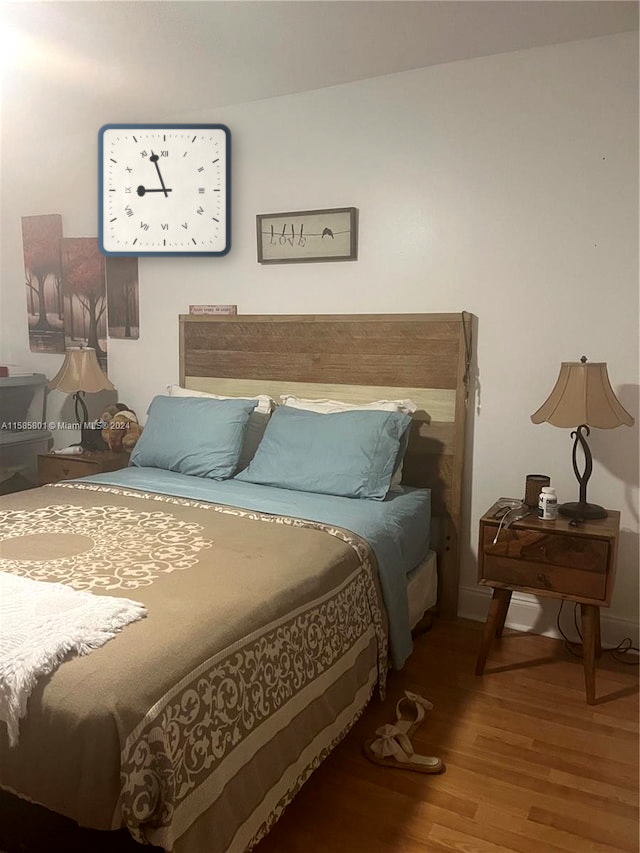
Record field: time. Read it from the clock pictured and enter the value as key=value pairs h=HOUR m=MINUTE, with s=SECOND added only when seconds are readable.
h=8 m=57
